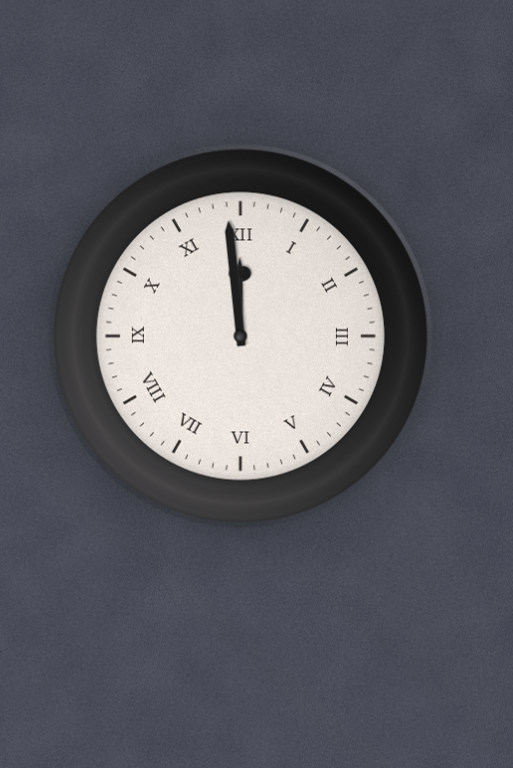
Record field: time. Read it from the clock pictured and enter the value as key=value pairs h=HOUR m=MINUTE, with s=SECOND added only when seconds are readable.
h=11 m=59
